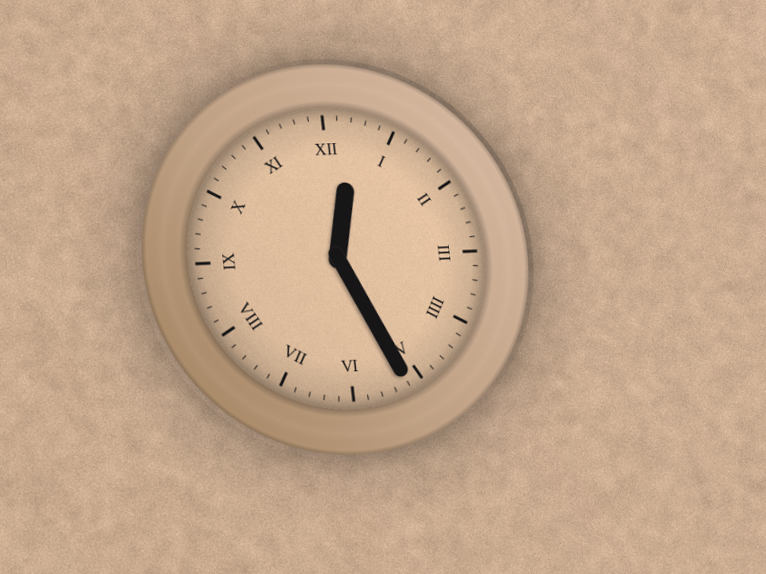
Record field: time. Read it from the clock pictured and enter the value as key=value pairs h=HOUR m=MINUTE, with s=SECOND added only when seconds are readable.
h=12 m=26
